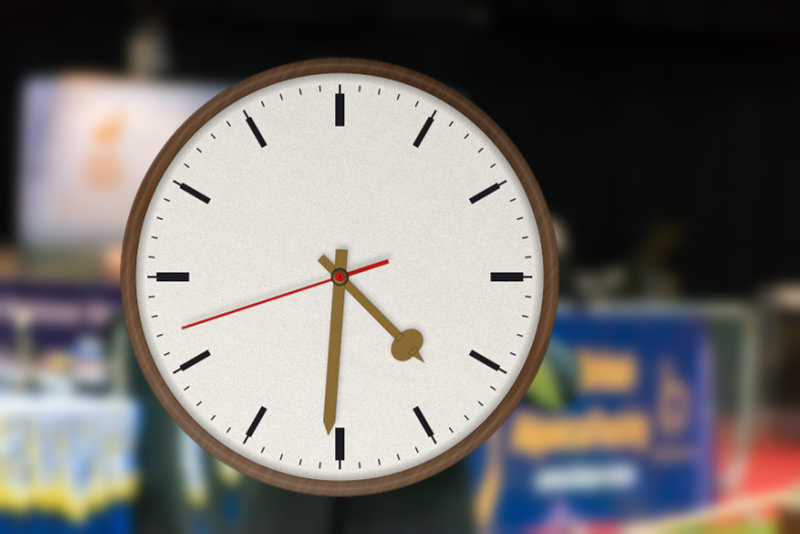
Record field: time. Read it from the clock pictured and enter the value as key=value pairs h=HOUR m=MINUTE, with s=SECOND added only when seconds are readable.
h=4 m=30 s=42
